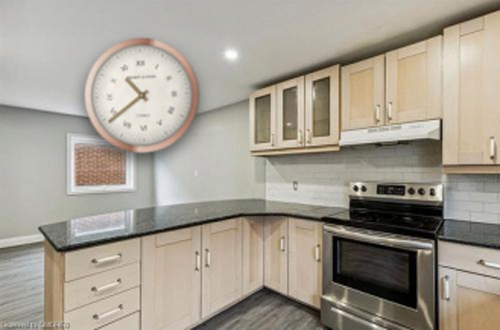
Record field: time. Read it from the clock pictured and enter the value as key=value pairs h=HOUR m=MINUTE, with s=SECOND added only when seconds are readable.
h=10 m=39
